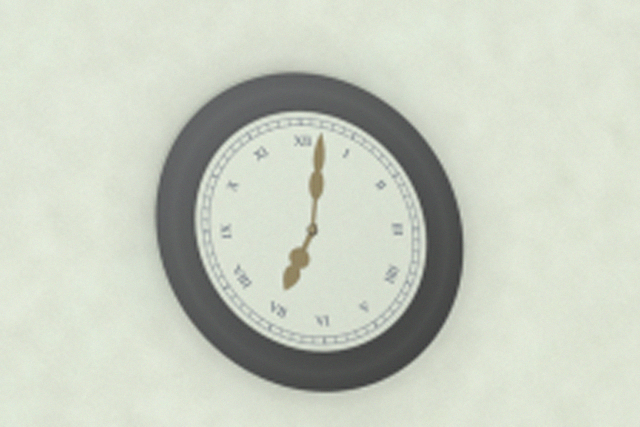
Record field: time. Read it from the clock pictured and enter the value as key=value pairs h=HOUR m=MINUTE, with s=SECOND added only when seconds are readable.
h=7 m=2
